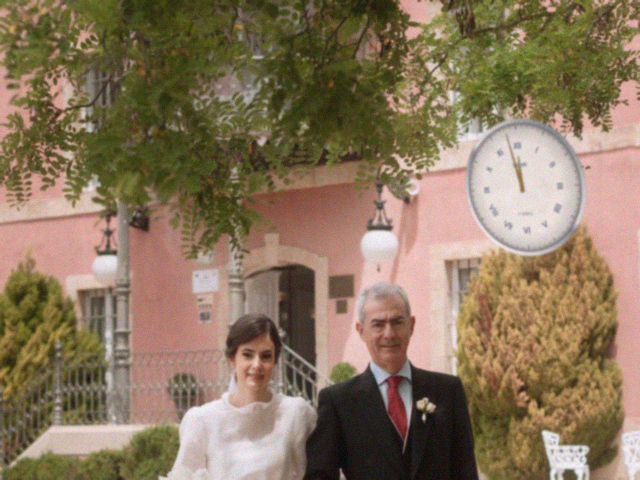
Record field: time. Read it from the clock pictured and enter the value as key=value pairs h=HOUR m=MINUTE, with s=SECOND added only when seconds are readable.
h=11 m=58
